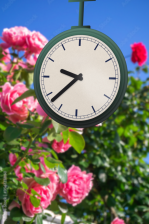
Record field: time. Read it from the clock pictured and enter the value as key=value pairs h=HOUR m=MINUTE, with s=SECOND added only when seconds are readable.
h=9 m=38
